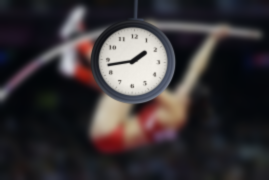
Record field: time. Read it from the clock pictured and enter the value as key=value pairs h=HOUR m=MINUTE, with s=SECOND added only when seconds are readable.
h=1 m=43
